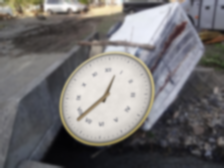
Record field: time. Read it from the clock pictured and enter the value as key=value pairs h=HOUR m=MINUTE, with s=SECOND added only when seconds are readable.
h=12 m=38
